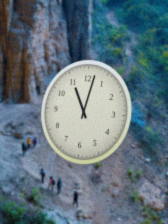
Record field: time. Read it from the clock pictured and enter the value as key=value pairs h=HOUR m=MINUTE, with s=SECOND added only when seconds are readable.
h=11 m=2
